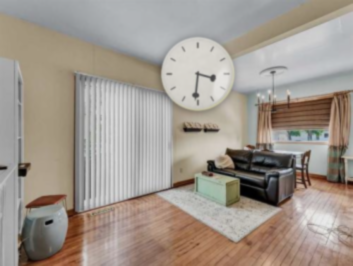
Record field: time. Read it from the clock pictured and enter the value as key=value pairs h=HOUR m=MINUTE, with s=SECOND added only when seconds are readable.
h=3 m=31
